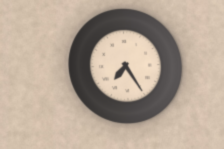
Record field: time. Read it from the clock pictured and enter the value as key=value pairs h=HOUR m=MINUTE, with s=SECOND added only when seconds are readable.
h=7 m=25
